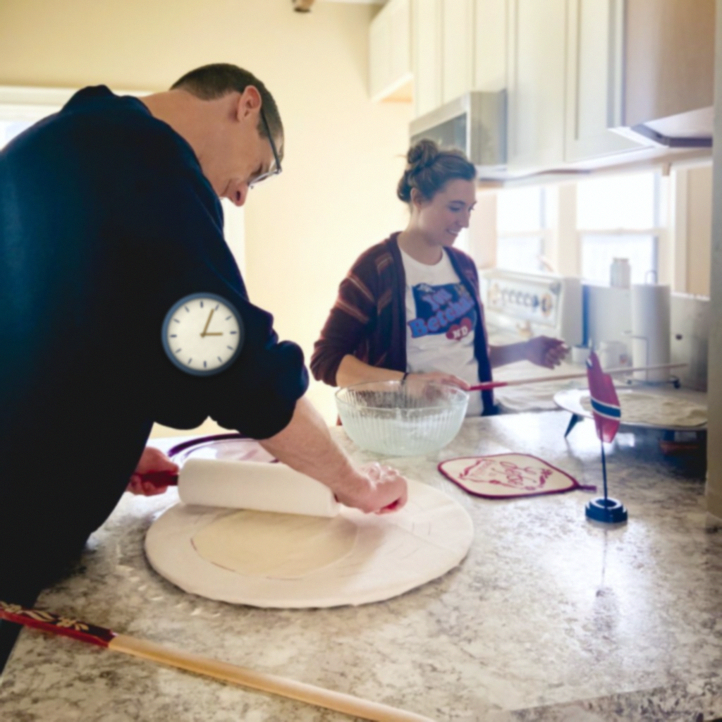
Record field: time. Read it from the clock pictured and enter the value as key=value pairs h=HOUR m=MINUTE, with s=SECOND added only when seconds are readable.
h=3 m=4
